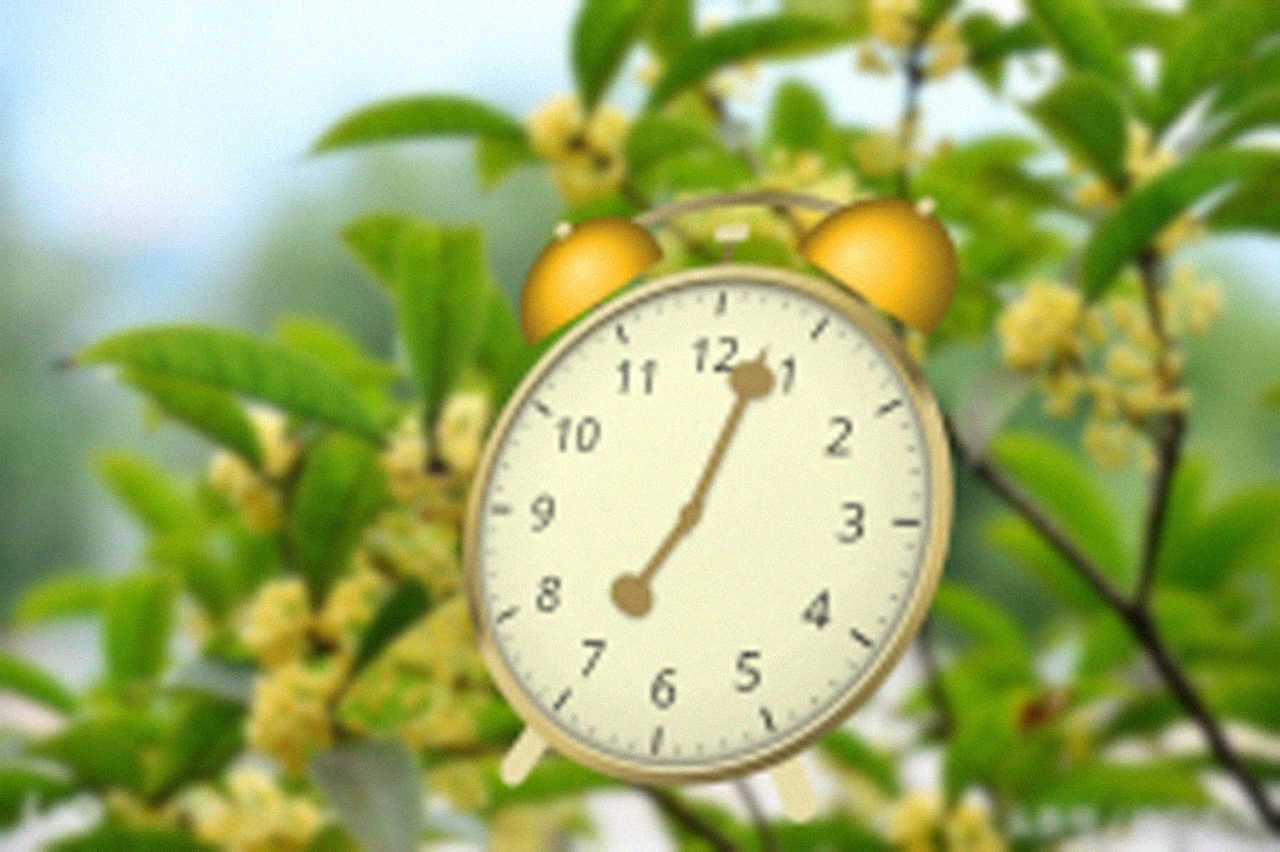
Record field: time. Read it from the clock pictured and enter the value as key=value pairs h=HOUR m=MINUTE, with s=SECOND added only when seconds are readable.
h=7 m=3
